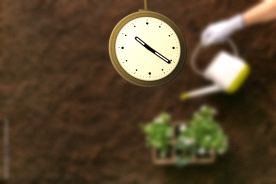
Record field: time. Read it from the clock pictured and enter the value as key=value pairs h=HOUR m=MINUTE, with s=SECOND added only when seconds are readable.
h=10 m=21
